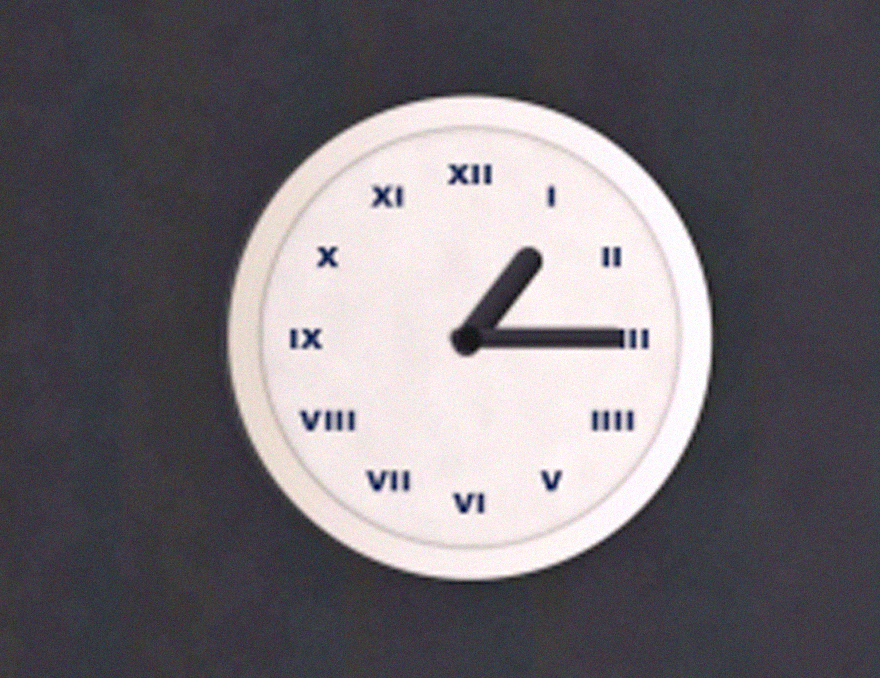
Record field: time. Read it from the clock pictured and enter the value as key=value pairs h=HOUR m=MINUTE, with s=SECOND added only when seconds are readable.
h=1 m=15
